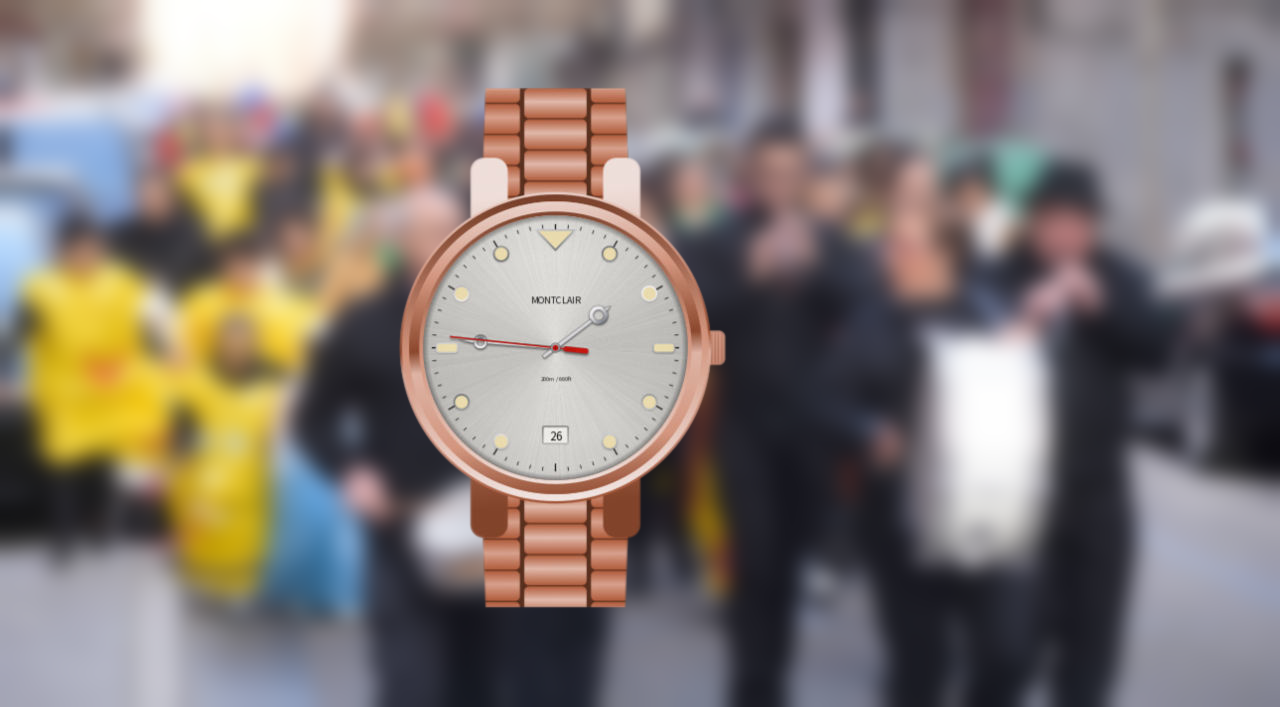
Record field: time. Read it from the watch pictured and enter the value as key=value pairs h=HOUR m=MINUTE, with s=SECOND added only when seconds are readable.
h=1 m=45 s=46
